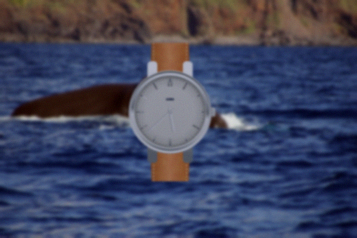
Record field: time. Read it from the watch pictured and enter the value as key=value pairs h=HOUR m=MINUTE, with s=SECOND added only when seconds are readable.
h=5 m=38
